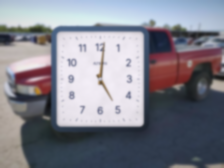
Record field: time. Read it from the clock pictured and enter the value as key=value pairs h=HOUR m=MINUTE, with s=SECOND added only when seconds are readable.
h=5 m=1
